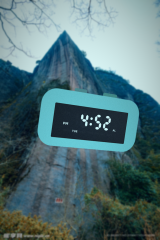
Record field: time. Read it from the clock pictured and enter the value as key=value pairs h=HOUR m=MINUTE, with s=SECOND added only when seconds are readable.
h=4 m=52
